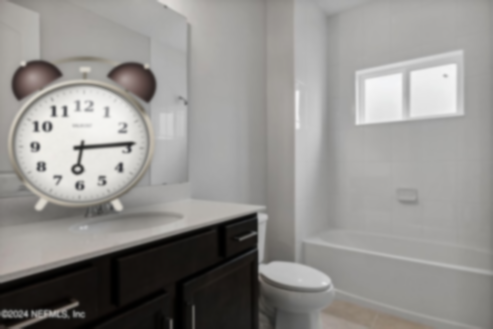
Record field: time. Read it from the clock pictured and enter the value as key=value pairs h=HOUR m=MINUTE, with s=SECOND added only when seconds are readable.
h=6 m=14
